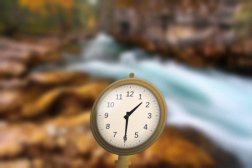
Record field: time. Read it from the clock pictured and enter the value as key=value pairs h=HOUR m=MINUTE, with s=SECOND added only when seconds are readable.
h=1 m=30
